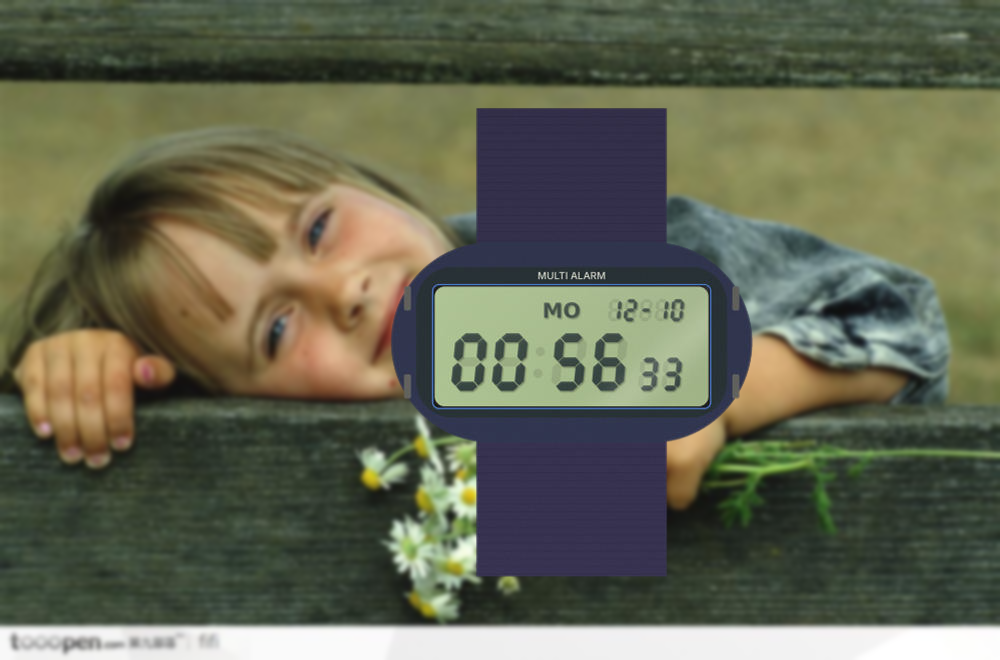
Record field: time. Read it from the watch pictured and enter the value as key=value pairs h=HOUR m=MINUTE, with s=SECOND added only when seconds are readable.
h=0 m=56 s=33
